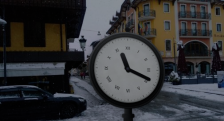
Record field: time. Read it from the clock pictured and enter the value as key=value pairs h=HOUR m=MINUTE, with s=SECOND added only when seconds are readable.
h=11 m=19
